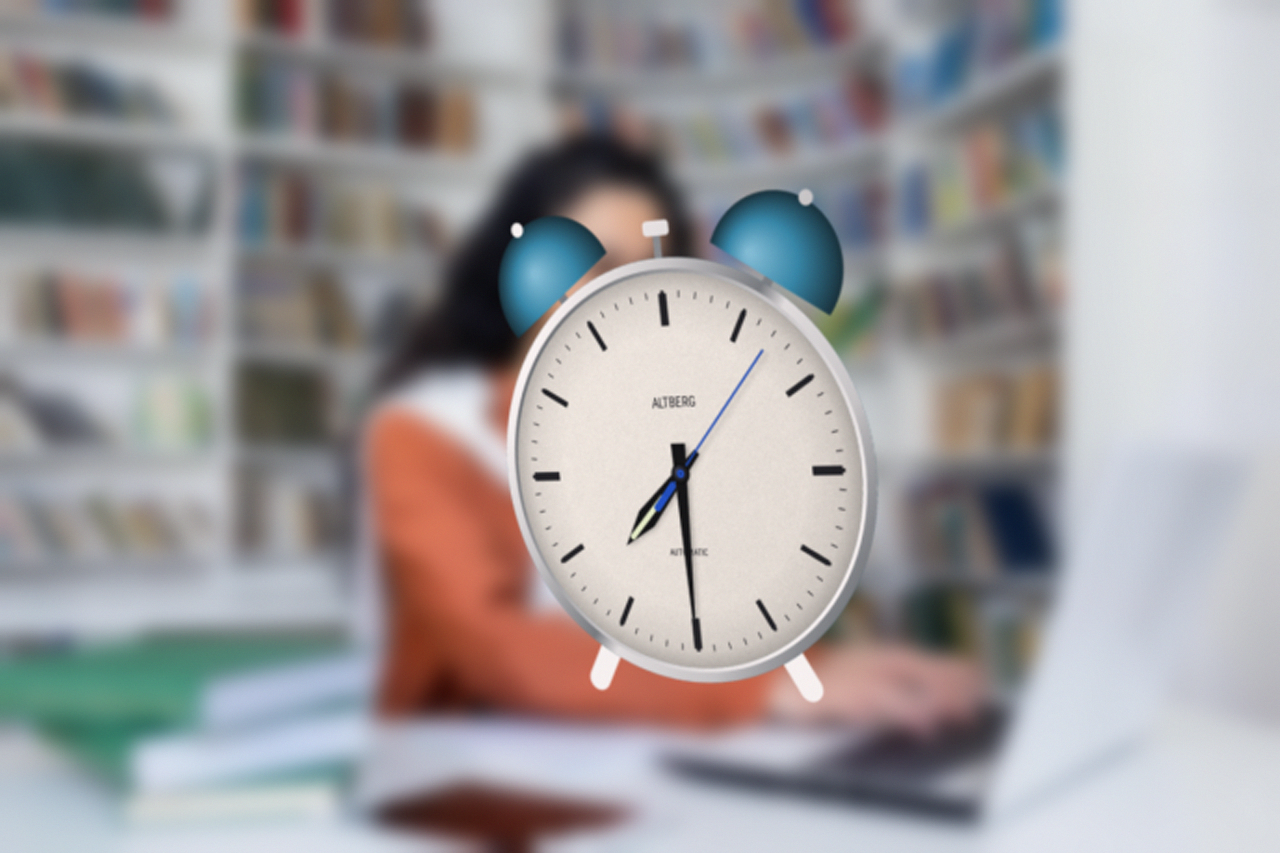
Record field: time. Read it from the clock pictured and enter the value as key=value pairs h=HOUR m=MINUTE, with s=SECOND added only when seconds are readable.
h=7 m=30 s=7
